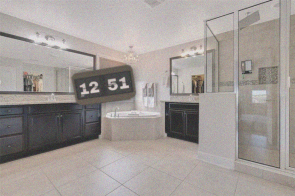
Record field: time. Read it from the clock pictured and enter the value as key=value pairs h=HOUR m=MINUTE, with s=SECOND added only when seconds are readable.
h=12 m=51
